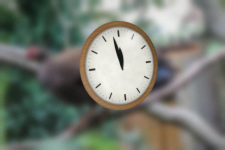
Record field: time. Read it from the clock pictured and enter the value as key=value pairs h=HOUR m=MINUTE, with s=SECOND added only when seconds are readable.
h=11 m=58
